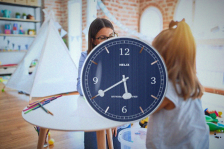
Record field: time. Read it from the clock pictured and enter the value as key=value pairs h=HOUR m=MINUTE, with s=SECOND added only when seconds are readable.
h=5 m=40
